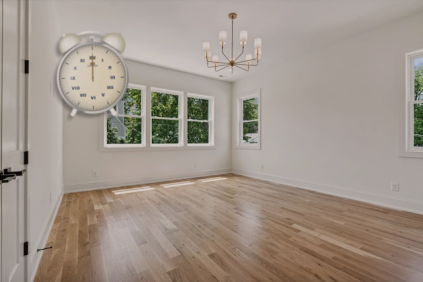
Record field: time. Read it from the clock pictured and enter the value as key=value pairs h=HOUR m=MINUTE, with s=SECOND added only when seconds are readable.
h=12 m=0
